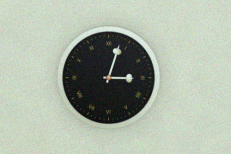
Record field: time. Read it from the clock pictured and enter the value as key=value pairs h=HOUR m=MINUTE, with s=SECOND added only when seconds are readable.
h=3 m=3
